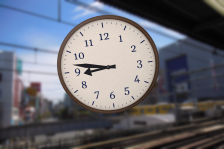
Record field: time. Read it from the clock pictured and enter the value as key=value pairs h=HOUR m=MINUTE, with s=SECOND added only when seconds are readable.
h=8 m=47
